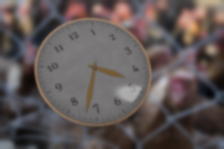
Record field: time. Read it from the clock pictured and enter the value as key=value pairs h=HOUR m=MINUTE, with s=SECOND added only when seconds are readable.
h=4 m=37
